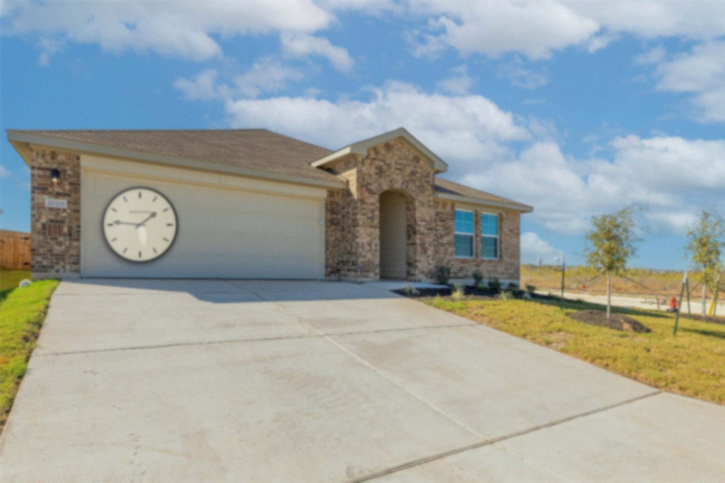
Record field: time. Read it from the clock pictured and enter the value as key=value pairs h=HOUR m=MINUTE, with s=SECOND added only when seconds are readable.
h=1 m=46
